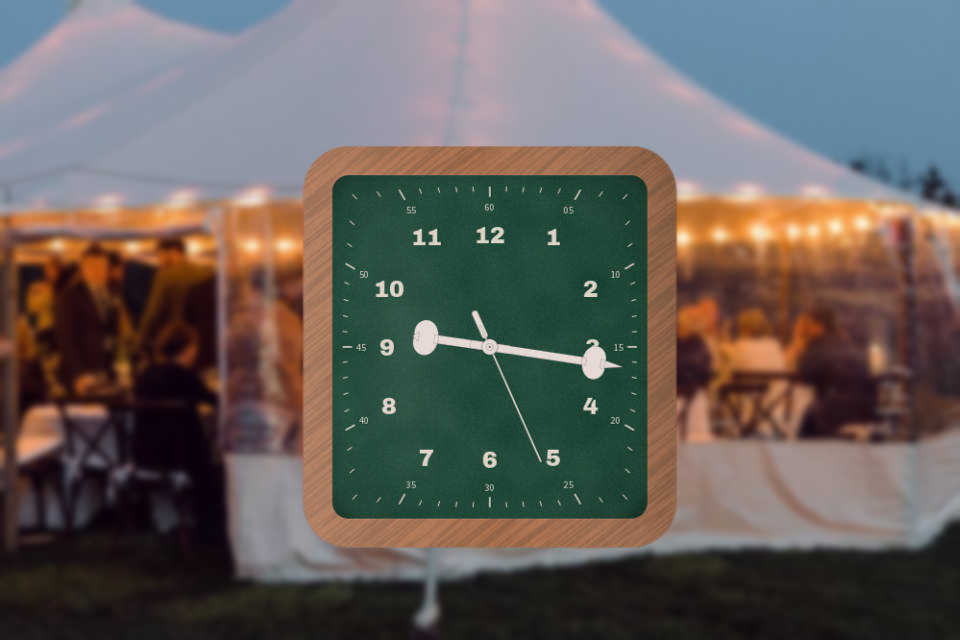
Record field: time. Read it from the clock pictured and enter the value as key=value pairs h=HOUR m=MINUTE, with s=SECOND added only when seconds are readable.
h=9 m=16 s=26
